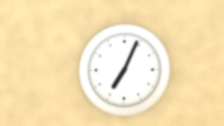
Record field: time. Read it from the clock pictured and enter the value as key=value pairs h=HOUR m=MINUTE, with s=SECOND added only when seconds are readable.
h=7 m=4
